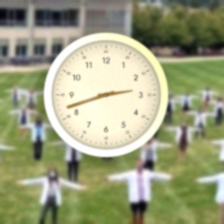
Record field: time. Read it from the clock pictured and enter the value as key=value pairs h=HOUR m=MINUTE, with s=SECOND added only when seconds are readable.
h=2 m=42
